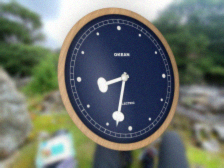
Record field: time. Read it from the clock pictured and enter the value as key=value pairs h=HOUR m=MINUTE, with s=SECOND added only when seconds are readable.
h=8 m=33
